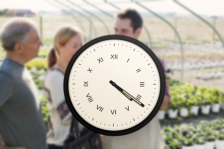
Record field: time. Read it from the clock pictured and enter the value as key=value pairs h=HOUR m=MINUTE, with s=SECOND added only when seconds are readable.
h=4 m=21
